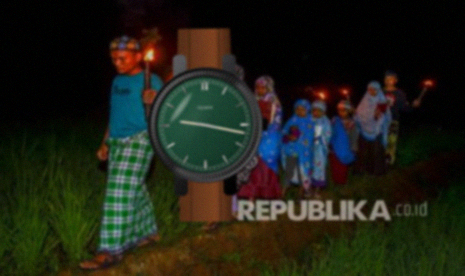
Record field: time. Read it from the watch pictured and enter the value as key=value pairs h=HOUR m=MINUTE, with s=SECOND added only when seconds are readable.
h=9 m=17
